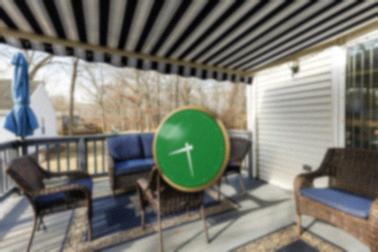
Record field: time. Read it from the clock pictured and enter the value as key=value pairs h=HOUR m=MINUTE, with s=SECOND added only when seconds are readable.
h=8 m=28
